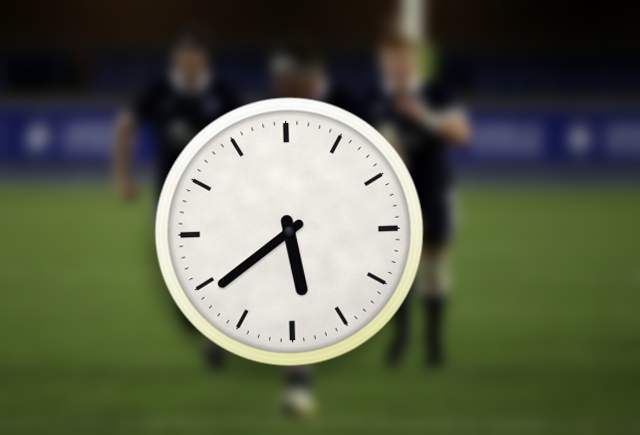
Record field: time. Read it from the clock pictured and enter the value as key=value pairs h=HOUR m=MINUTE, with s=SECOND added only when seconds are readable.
h=5 m=39
